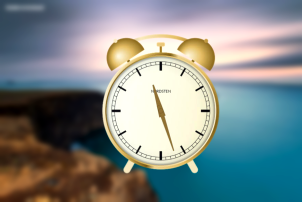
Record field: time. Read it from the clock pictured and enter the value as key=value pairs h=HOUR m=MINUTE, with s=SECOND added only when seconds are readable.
h=11 m=27
